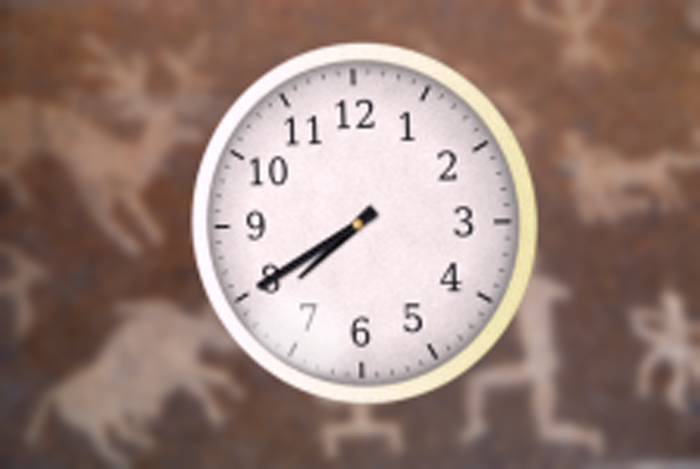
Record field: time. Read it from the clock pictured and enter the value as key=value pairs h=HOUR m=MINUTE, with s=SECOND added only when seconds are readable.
h=7 m=40
